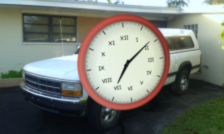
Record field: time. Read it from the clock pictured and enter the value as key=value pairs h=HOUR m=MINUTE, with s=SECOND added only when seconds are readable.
h=7 m=9
